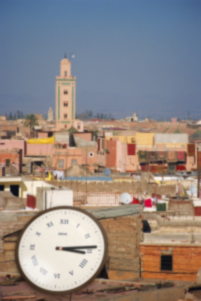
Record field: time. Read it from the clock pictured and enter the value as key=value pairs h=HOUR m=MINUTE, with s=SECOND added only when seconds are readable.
h=3 m=14
